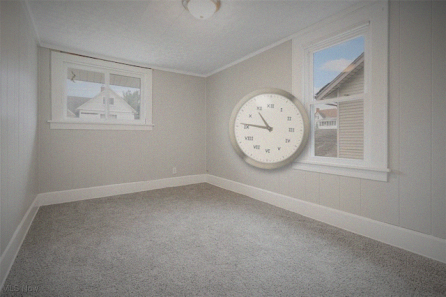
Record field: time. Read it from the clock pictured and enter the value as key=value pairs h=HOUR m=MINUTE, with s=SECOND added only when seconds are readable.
h=10 m=46
